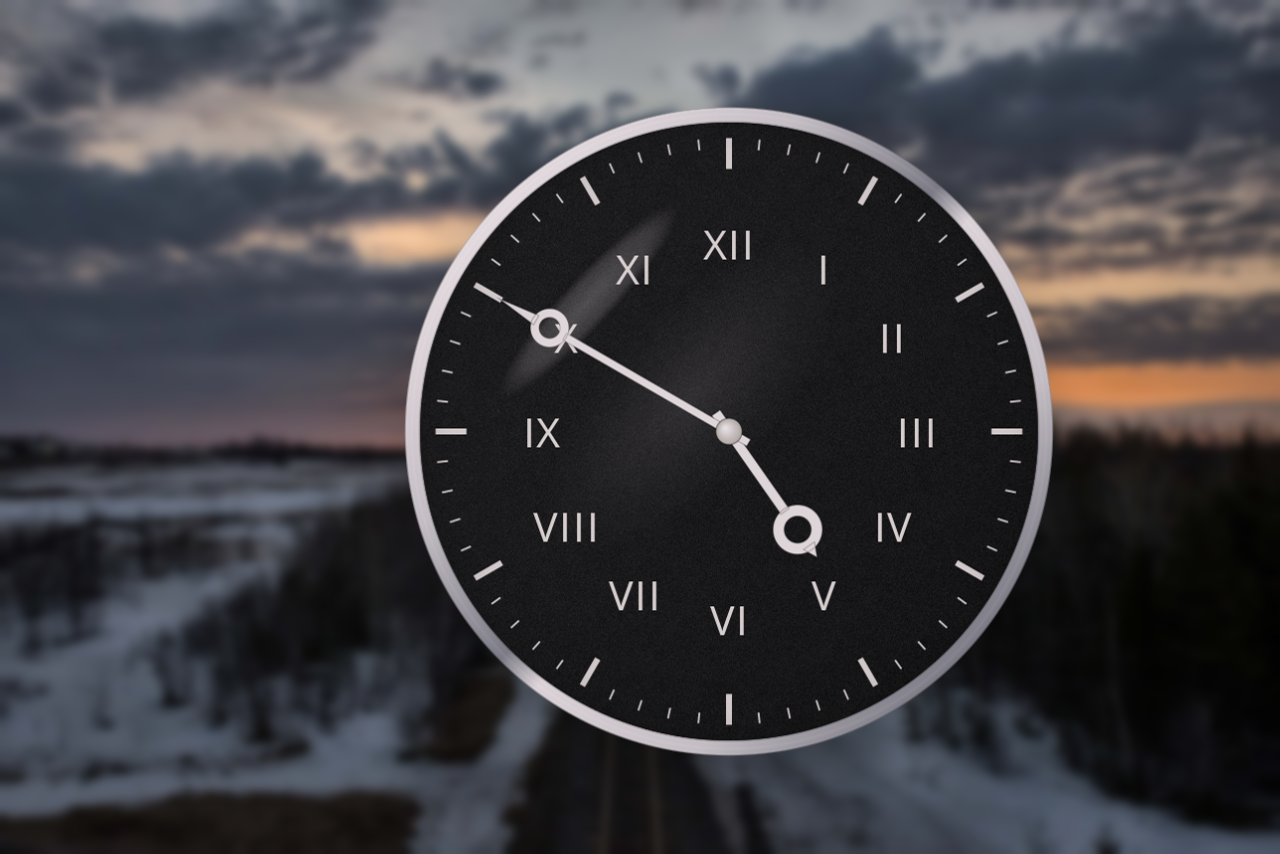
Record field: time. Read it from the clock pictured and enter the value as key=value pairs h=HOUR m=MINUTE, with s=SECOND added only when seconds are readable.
h=4 m=50
